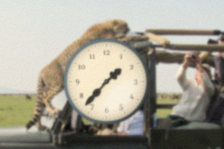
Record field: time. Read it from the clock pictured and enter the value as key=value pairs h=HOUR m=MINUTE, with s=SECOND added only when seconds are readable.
h=1 m=37
